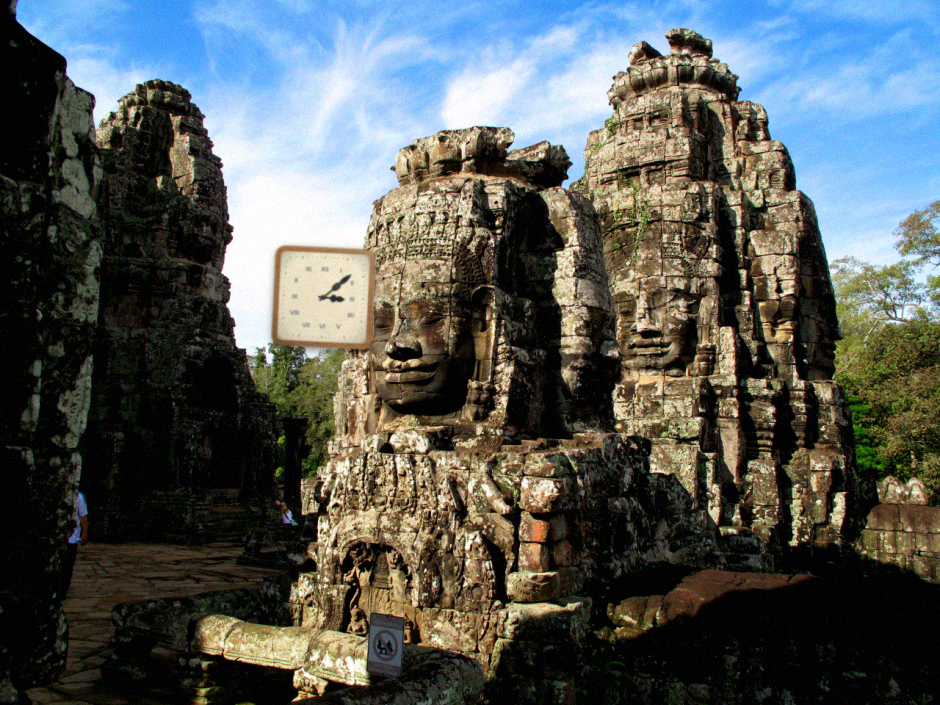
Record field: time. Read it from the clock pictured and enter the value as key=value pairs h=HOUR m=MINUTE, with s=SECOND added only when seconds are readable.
h=3 m=8
